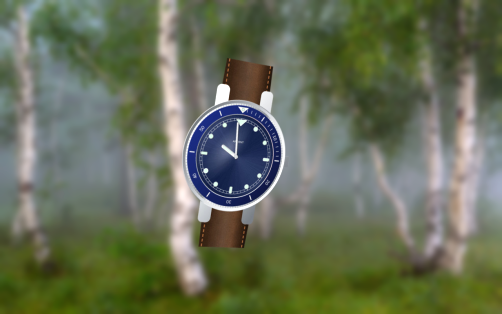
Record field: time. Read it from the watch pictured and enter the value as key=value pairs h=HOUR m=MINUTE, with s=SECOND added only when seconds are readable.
h=9 m=59
